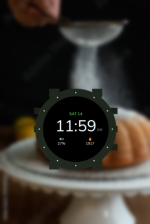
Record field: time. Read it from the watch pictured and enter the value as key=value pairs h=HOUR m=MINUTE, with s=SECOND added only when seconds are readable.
h=11 m=59
